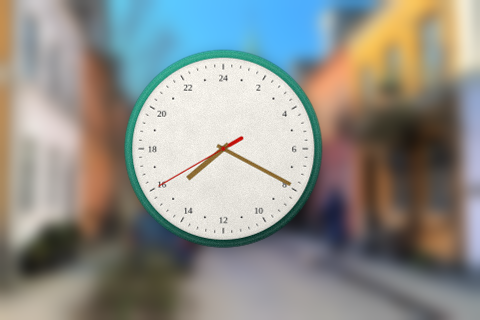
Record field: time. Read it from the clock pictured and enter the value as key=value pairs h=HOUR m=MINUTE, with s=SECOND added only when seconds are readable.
h=15 m=19 s=40
